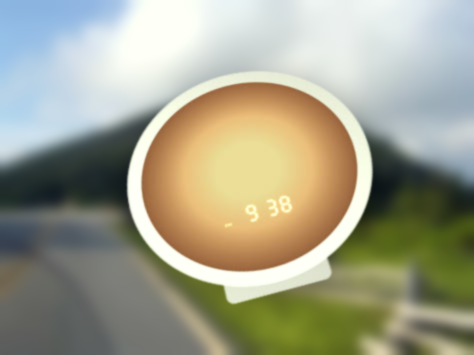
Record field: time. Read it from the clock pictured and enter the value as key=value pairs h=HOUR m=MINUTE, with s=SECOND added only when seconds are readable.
h=9 m=38
